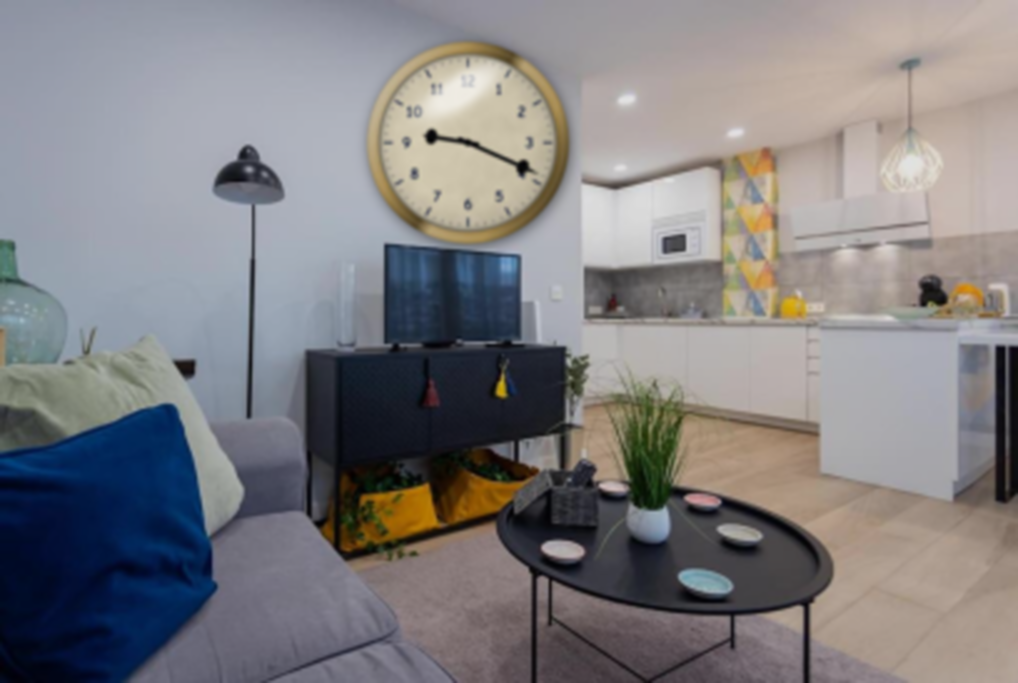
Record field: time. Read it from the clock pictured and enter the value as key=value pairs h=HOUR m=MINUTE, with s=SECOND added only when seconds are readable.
h=9 m=19
